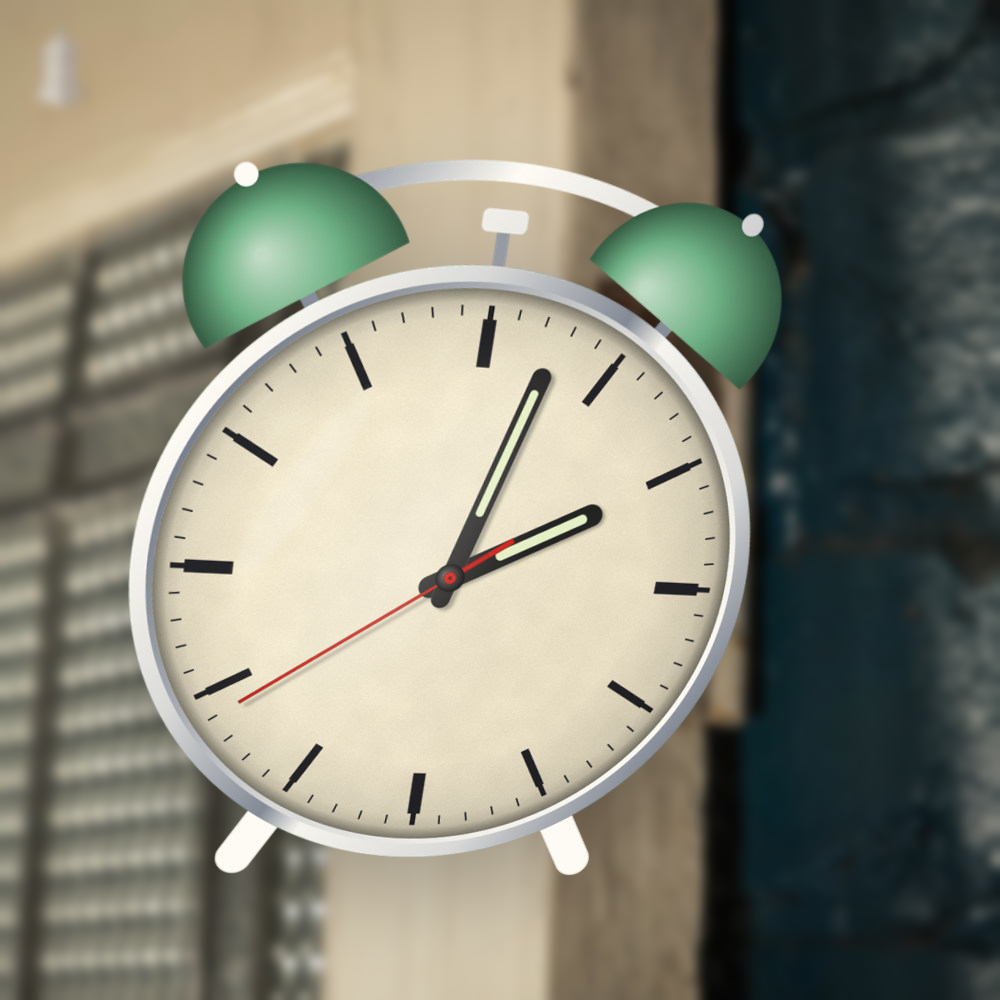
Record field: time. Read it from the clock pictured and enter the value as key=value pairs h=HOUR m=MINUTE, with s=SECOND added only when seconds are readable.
h=2 m=2 s=39
